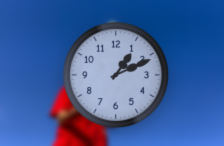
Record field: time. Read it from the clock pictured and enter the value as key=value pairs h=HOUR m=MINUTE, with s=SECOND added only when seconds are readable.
h=1 m=11
